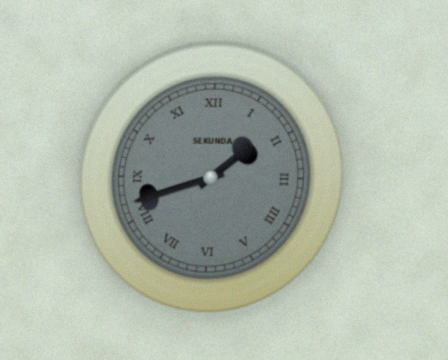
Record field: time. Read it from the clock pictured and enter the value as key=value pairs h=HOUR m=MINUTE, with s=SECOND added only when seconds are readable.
h=1 m=42
